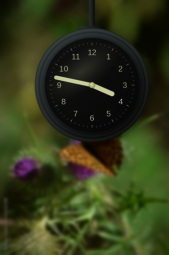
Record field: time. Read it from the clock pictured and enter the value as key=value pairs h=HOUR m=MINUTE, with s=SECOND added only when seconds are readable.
h=3 m=47
